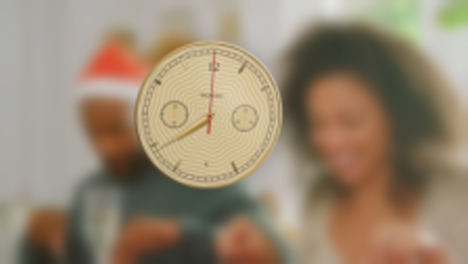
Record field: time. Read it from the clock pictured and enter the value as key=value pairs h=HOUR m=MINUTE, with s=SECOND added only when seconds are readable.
h=7 m=39
